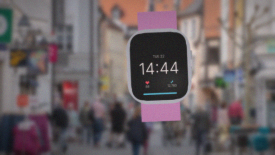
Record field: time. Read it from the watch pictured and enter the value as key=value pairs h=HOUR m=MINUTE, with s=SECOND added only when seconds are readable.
h=14 m=44
